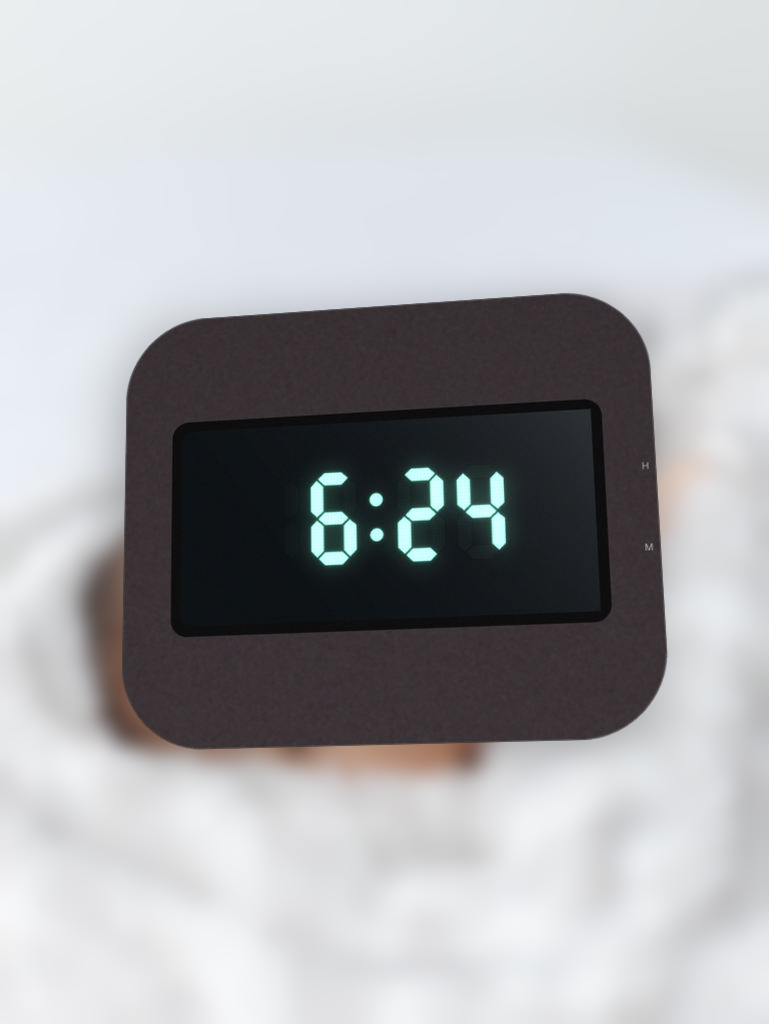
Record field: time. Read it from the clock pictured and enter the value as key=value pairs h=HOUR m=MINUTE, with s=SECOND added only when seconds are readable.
h=6 m=24
